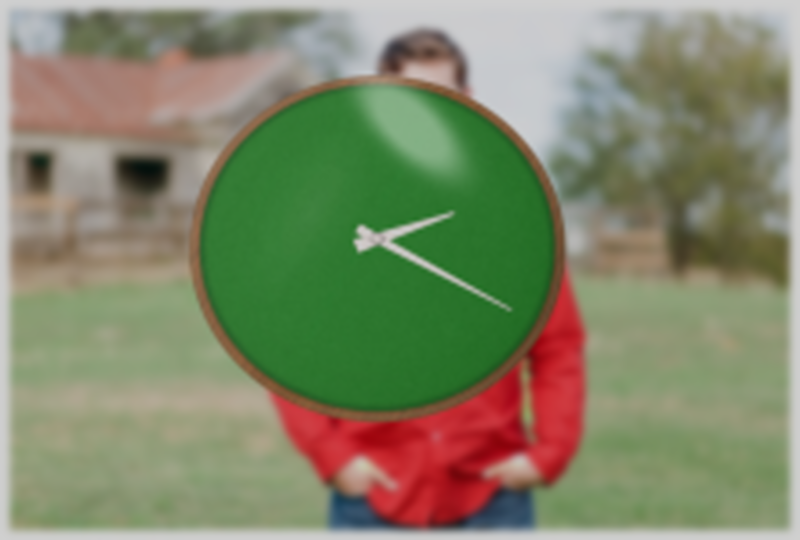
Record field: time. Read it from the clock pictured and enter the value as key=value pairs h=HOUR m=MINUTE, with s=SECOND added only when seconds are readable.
h=2 m=20
